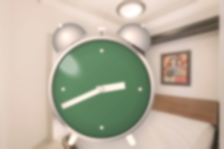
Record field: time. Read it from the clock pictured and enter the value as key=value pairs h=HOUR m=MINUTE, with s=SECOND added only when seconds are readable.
h=2 m=41
